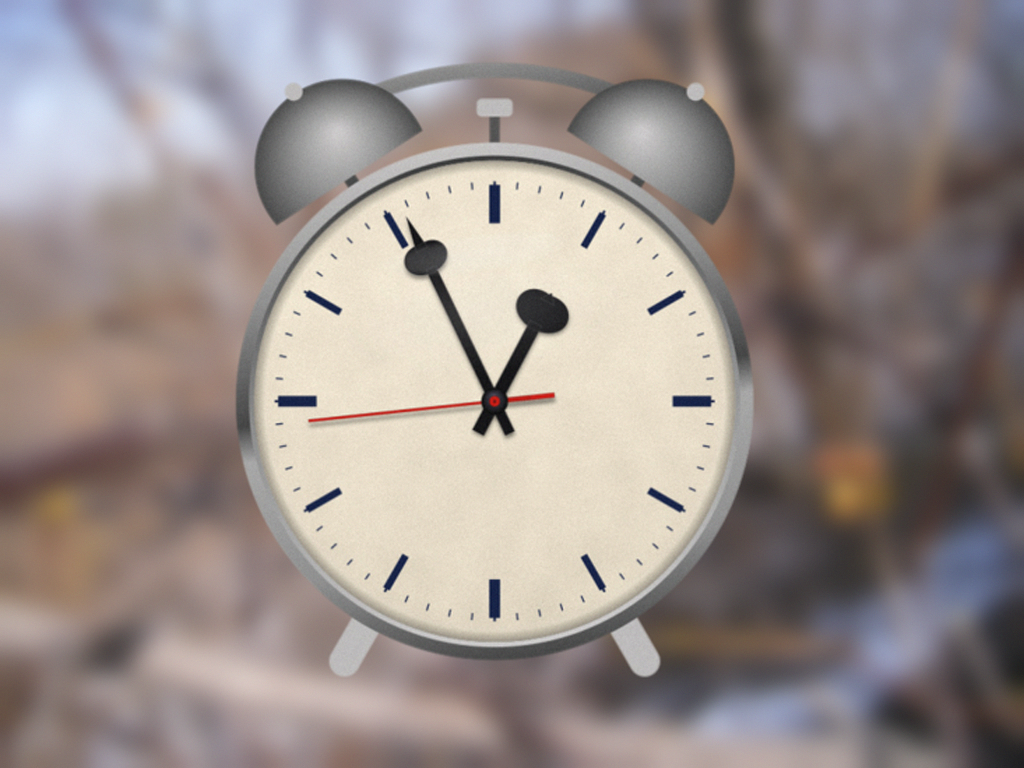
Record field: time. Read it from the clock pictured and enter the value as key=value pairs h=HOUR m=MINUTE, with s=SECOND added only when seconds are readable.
h=12 m=55 s=44
